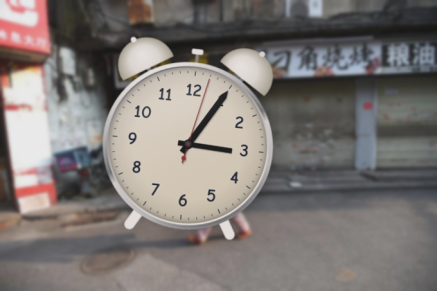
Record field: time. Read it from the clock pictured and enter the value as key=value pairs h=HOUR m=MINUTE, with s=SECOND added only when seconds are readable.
h=3 m=5 s=2
